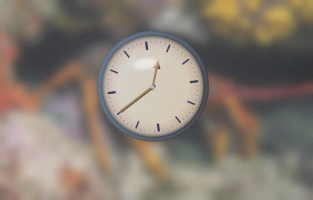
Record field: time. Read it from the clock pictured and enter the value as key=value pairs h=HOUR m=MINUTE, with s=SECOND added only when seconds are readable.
h=12 m=40
